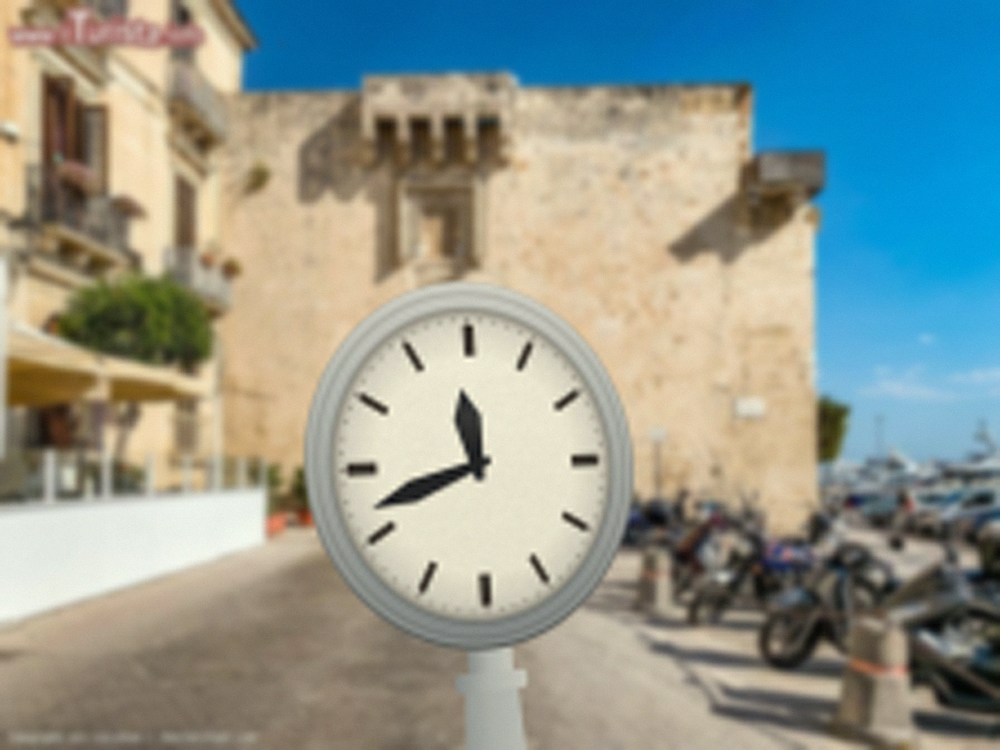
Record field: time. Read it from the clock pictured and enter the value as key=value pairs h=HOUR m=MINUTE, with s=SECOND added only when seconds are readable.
h=11 m=42
